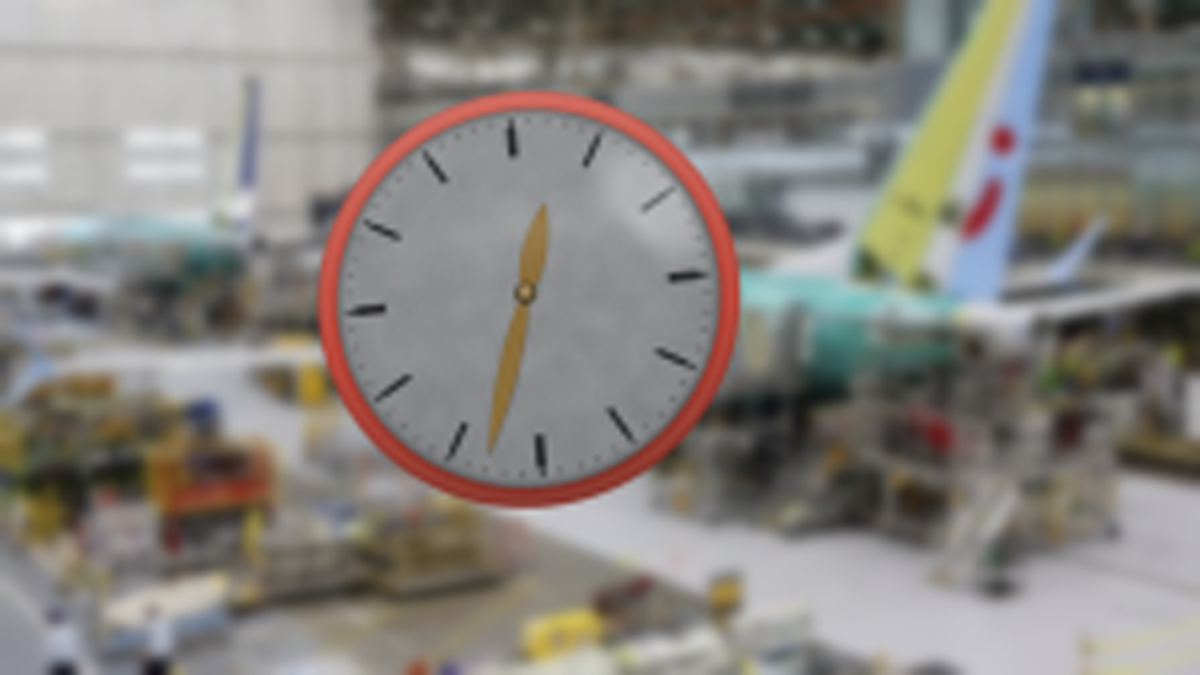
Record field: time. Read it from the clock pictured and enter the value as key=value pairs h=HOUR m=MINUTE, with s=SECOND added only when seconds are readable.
h=12 m=33
